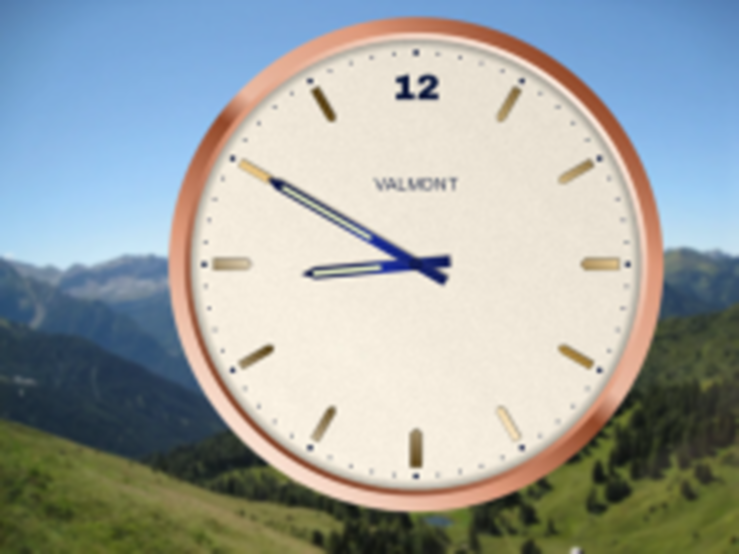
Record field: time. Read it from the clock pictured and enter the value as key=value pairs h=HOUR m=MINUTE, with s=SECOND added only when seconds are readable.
h=8 m=50
